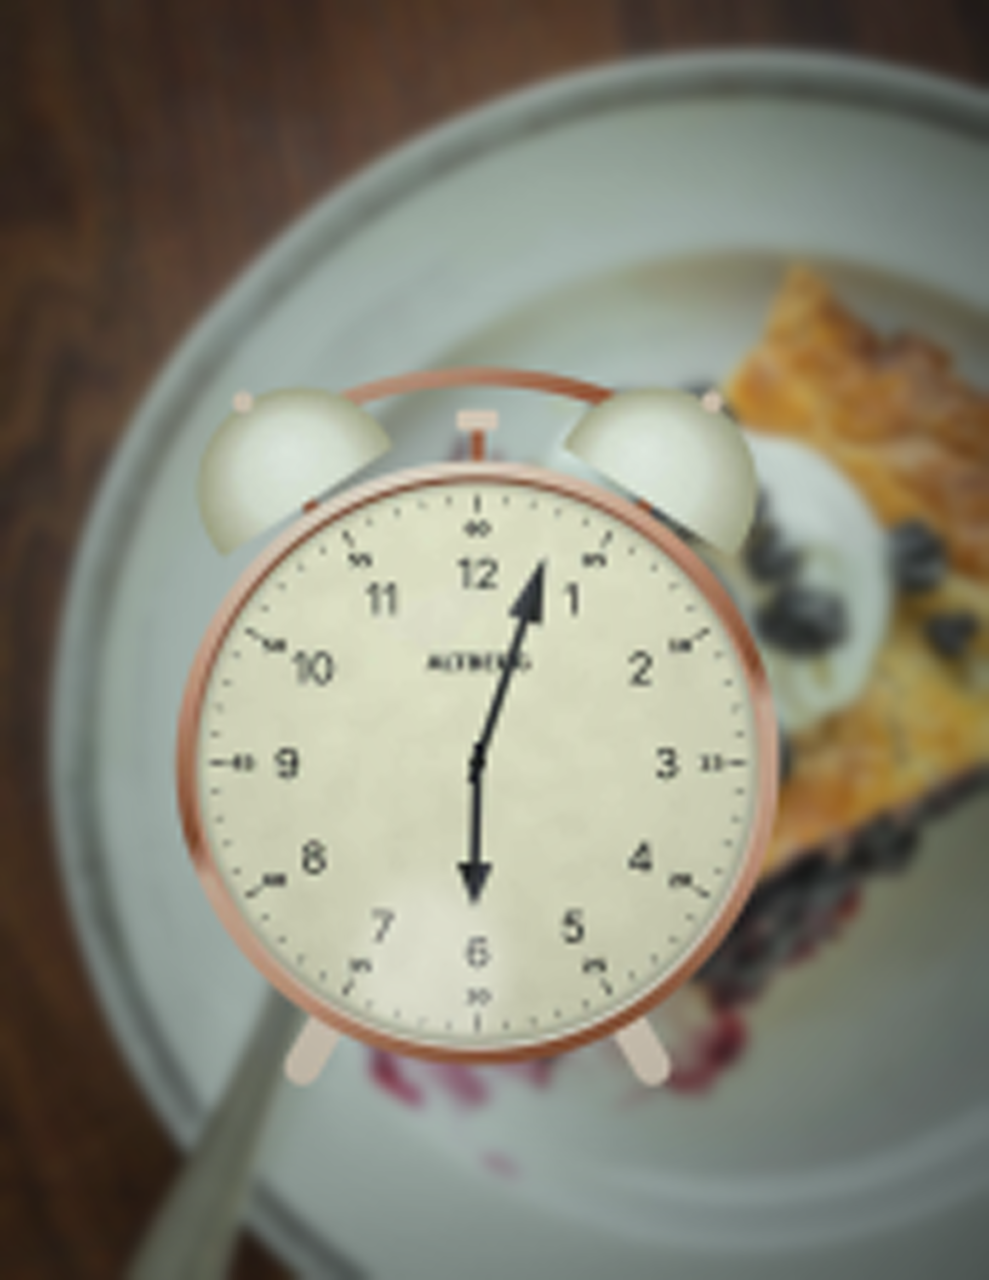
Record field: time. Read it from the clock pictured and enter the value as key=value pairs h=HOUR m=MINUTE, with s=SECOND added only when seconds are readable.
h=6 m=3
